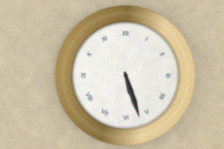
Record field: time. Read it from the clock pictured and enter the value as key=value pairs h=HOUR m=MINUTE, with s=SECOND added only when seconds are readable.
h=5 m=27
